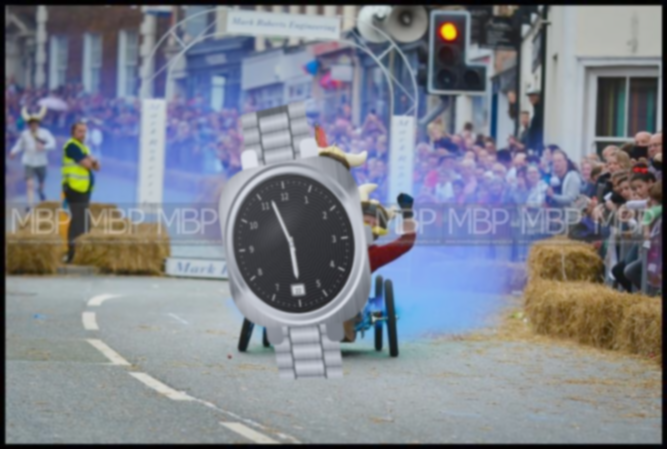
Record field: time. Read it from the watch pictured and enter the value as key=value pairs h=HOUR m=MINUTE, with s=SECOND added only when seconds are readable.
h=5 m=57
